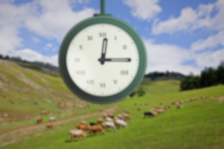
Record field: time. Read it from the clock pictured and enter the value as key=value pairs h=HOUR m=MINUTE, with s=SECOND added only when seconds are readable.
h=12 m=15
